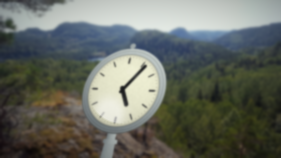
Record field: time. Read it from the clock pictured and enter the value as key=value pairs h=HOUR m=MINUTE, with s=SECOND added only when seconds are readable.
h=5 m=6
